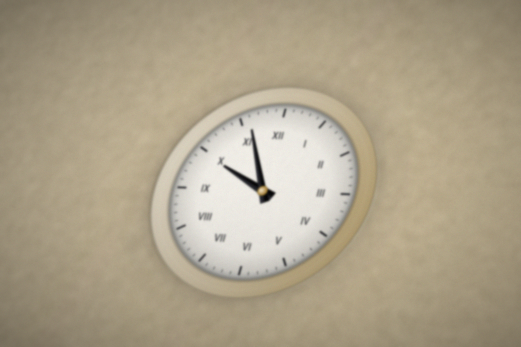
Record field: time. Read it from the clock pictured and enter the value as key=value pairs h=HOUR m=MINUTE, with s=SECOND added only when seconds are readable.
h=9 m=56
